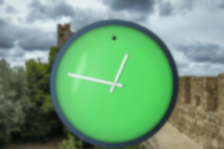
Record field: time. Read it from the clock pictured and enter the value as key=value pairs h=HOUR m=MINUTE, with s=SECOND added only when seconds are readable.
h=12 m=47
